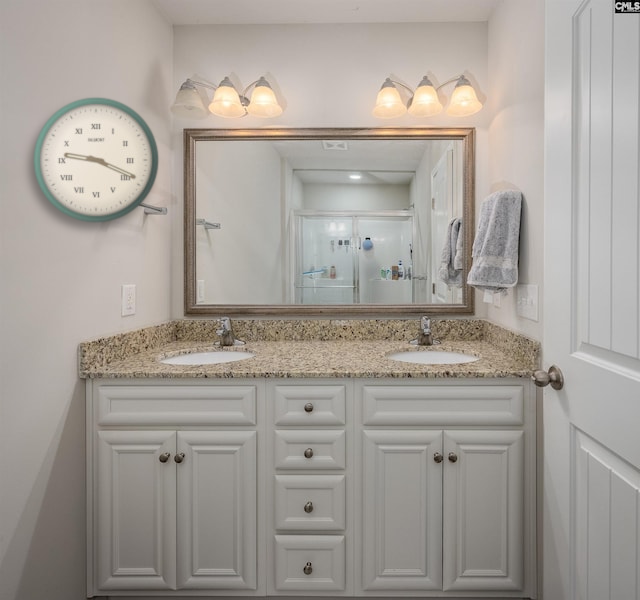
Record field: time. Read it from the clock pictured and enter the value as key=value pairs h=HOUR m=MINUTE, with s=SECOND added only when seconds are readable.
h=9 m=19
